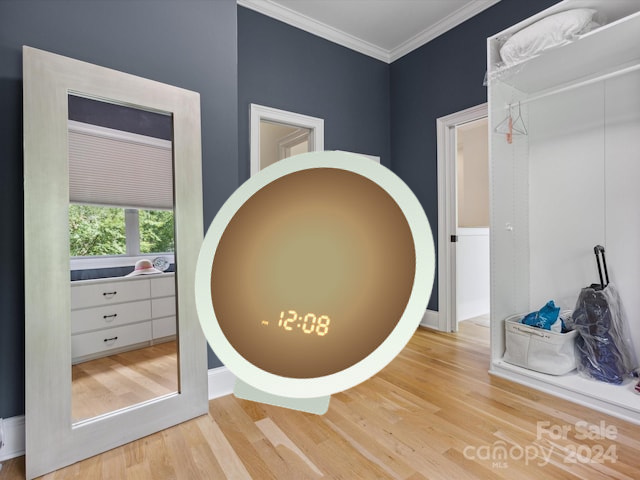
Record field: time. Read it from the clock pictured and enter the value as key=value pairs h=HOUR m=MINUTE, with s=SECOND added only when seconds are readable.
h=12 m=8
